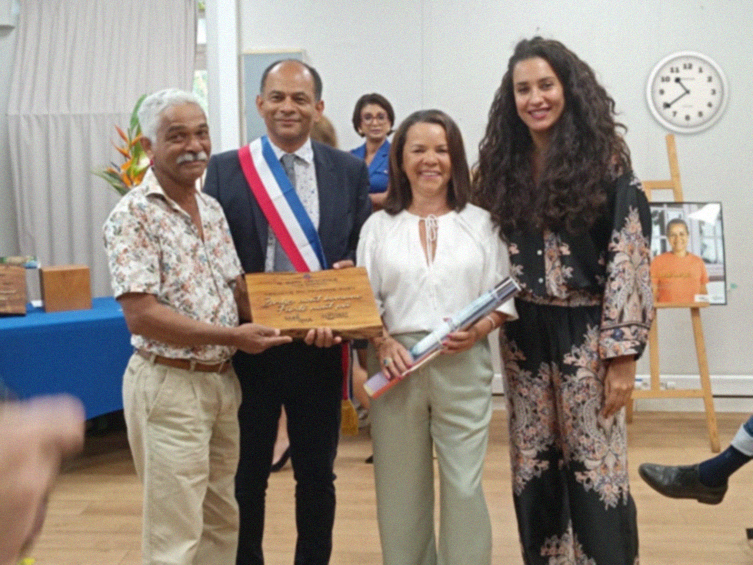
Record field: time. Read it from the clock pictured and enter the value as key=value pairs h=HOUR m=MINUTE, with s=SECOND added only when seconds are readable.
h=10 m=39
